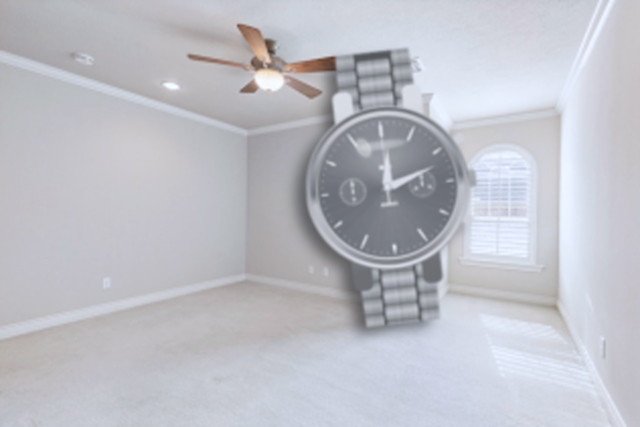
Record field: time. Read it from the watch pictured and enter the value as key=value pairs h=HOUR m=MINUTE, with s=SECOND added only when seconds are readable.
h=12 m=12
